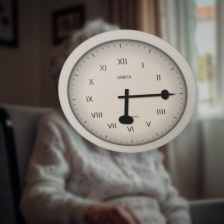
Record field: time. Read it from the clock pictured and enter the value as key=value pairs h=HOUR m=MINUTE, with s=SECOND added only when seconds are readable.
h=6 m=15
